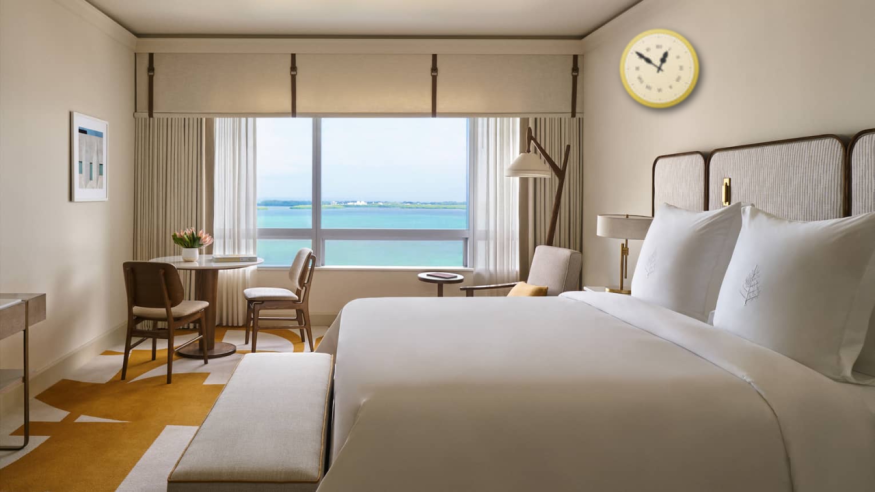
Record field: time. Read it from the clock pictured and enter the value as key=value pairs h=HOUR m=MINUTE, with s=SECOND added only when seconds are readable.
h=12 m=51
